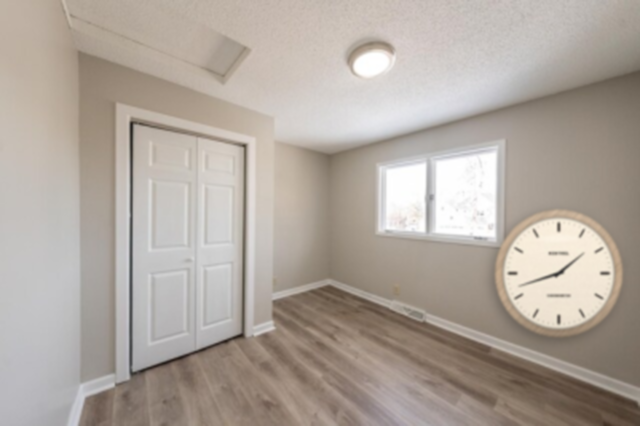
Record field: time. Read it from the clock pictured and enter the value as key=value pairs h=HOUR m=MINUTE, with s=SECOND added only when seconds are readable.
h=1 m=42
